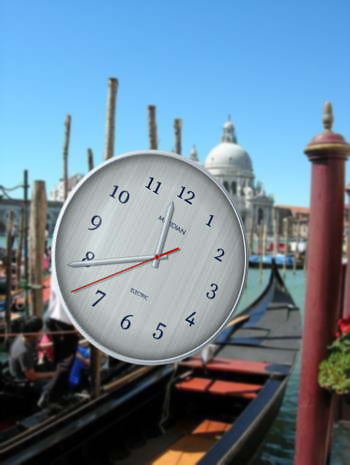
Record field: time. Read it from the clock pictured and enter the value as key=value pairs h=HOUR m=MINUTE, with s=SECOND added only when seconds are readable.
h=11 m=39 s=37
